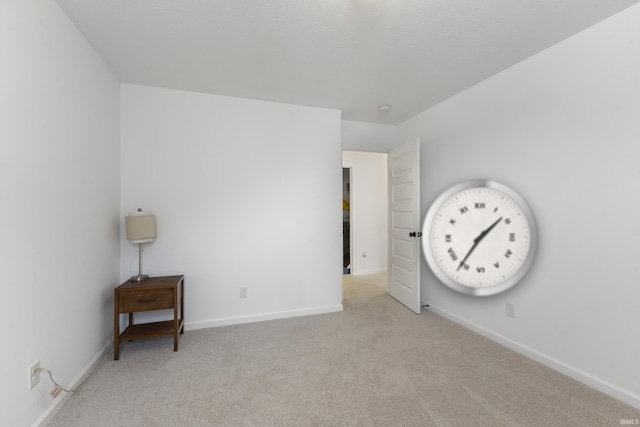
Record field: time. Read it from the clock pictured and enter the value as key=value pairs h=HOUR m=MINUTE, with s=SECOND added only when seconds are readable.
h=1 m=36
